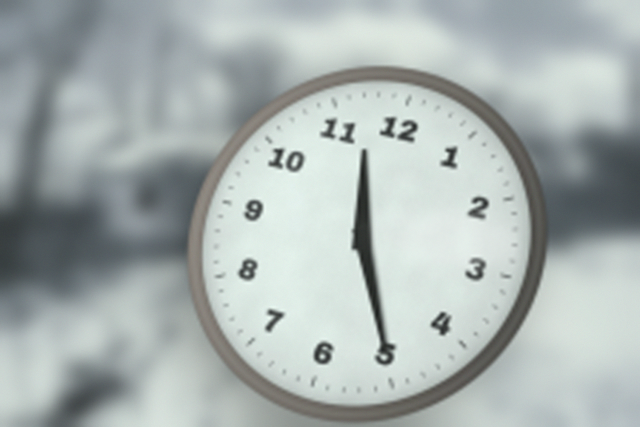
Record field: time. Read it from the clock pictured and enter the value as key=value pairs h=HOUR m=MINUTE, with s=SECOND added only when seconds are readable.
h=11 m=25
